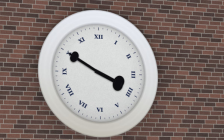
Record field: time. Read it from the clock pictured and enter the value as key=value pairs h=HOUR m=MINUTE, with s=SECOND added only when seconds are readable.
h=3 m=50
